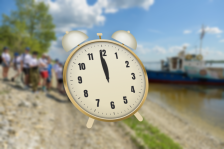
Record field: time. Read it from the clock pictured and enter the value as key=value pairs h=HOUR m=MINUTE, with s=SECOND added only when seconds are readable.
h=11 m=59
